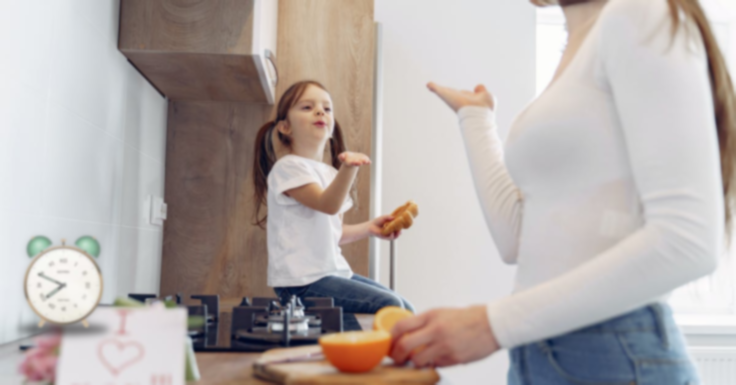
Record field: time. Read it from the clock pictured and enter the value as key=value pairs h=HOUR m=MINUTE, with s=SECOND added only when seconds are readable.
h=7 m=49
